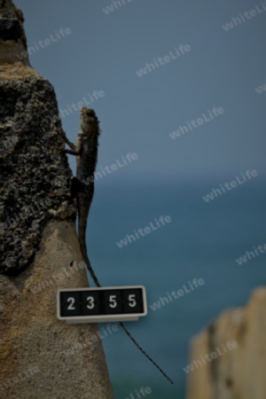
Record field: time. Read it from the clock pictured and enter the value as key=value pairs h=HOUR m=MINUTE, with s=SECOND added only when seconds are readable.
h=23 m=55
